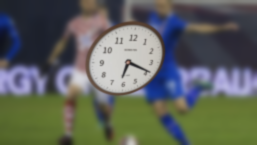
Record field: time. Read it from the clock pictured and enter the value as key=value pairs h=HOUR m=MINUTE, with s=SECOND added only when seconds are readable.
h=6 m=19
